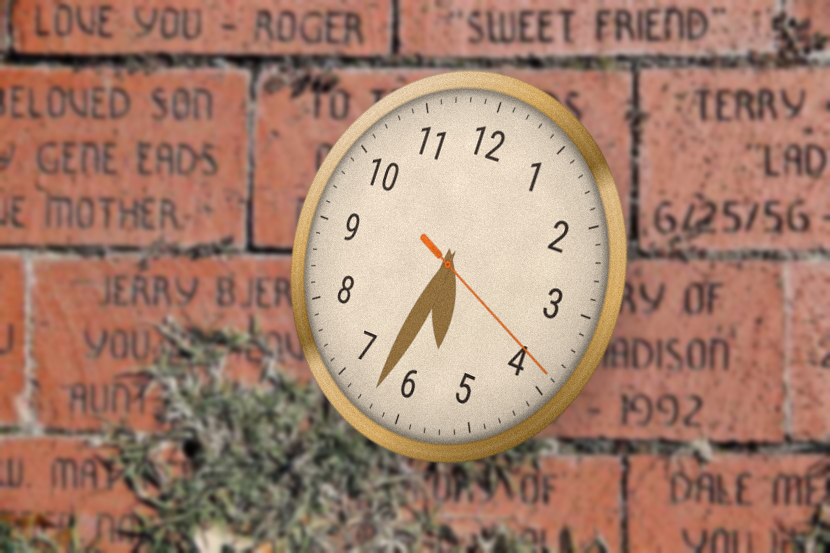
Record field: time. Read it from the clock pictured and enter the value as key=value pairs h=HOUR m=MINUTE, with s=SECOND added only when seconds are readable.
h=5 m=32 s=19
